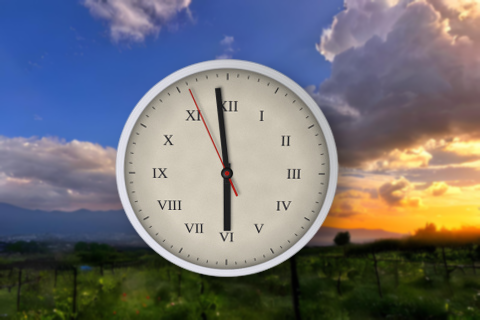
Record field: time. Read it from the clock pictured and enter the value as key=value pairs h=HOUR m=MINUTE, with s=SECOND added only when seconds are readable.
h=5 m=58 s=56
